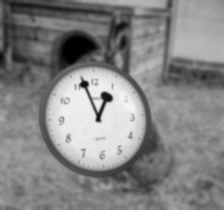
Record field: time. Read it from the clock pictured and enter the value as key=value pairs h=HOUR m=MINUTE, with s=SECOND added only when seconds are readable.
h=12 m=57
